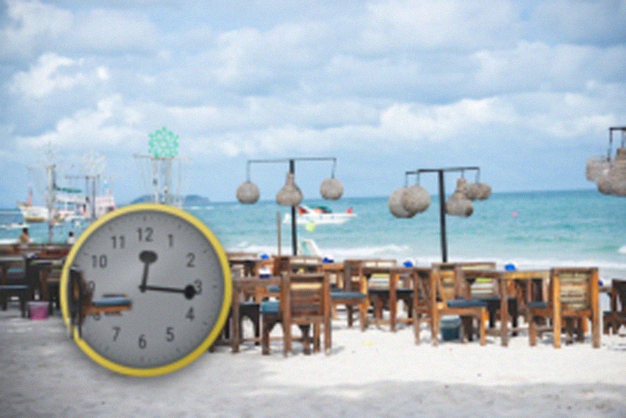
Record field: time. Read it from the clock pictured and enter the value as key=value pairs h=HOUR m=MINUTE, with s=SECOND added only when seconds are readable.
h=12 m=16
